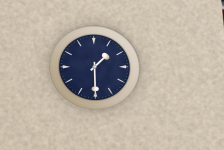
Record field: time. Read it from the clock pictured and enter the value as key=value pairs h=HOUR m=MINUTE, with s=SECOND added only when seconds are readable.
h=1 m=30
